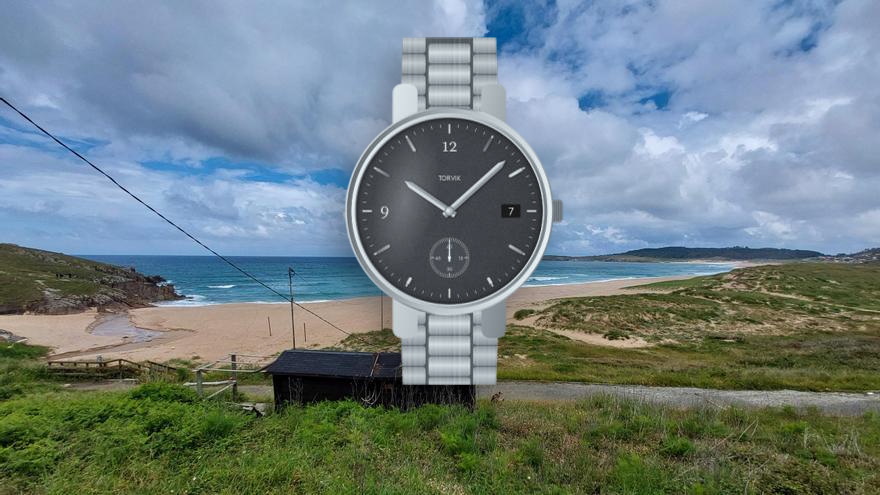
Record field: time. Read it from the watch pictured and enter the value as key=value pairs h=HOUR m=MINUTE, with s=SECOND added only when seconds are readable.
h=10 m=8
